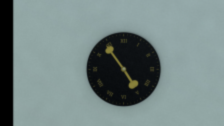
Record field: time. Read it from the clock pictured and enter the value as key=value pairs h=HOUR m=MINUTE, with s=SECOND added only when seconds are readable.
h=4 m=54
